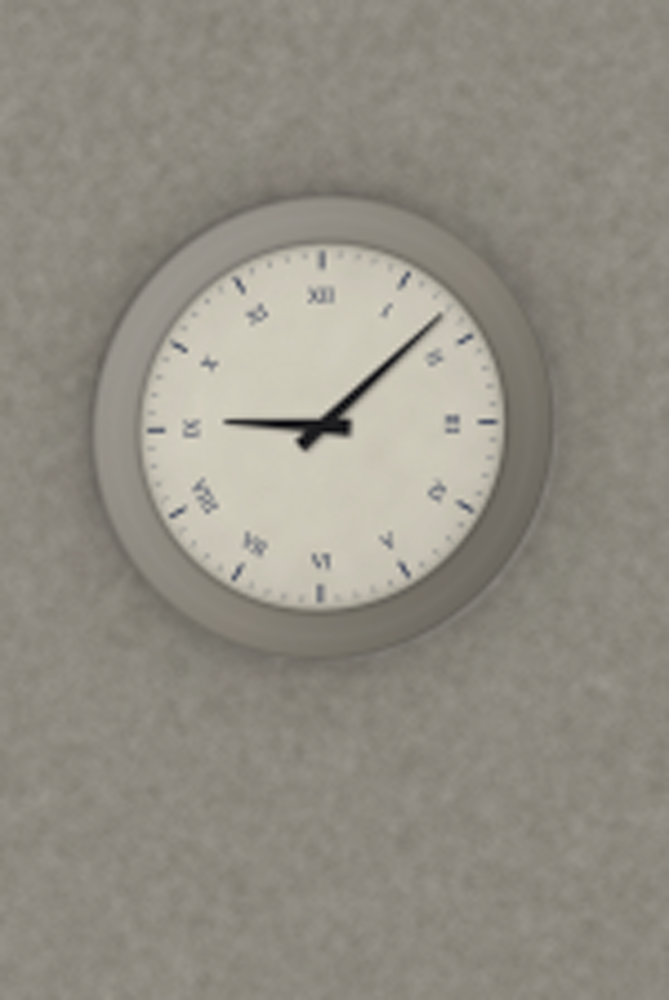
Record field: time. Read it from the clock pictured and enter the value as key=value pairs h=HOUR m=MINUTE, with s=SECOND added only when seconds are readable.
h=9 m=8
